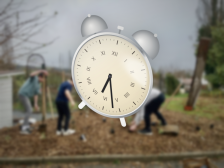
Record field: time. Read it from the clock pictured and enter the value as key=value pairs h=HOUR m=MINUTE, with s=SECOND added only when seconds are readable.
h=6 m=27
